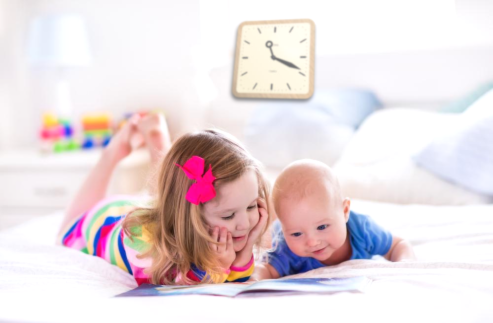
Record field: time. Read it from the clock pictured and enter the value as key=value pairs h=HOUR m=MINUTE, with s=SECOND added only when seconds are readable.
h=11 m=19
